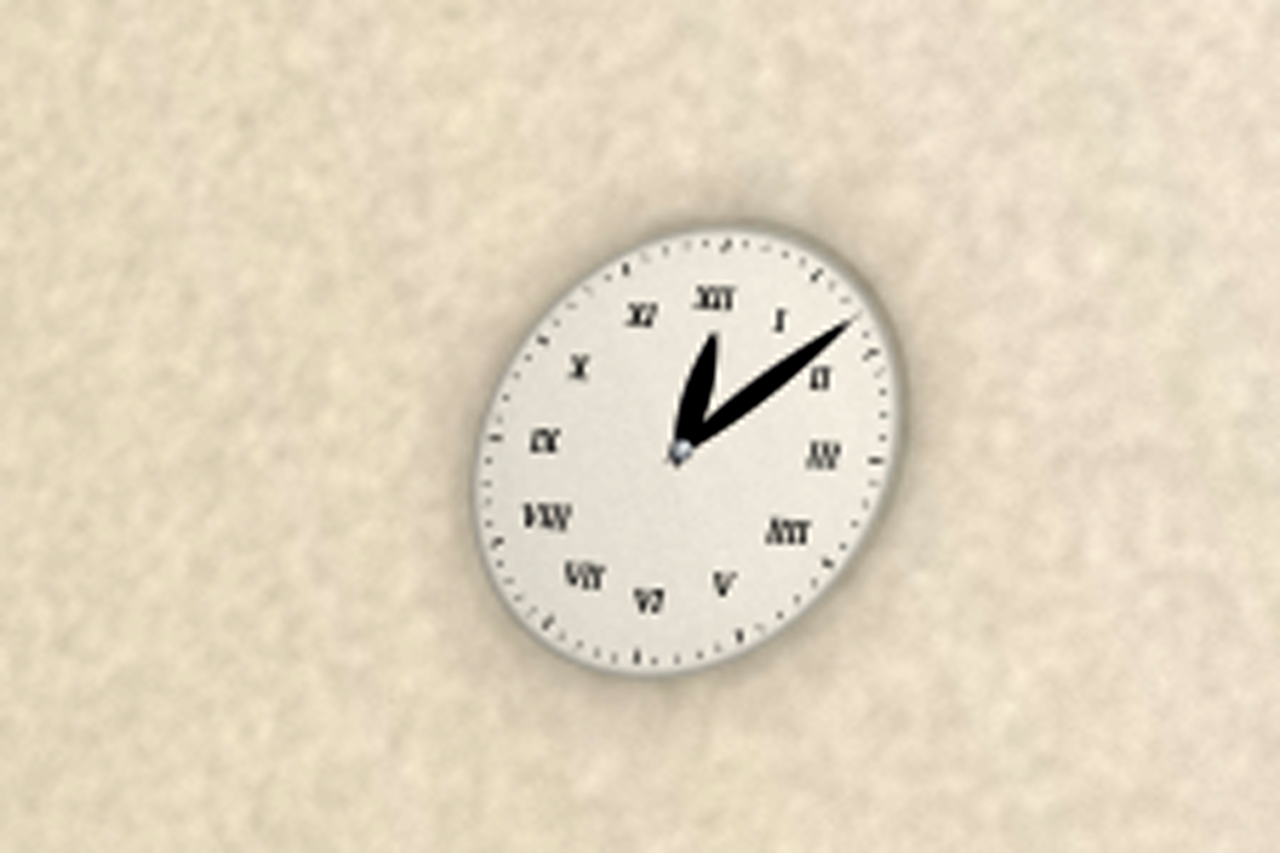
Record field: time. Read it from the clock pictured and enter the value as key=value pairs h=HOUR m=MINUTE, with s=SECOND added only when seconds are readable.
h=12 m=8
